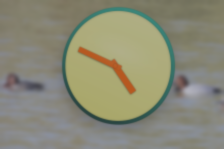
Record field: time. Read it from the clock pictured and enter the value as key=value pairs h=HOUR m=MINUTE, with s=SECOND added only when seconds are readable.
h=4 m=49
